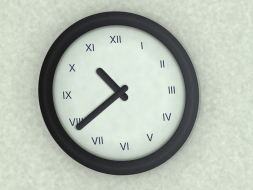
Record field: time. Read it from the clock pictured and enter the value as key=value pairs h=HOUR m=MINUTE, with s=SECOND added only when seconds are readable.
h=10 m=39
